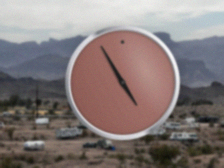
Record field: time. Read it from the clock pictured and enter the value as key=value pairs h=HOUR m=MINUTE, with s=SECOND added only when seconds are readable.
h=4 m=55
